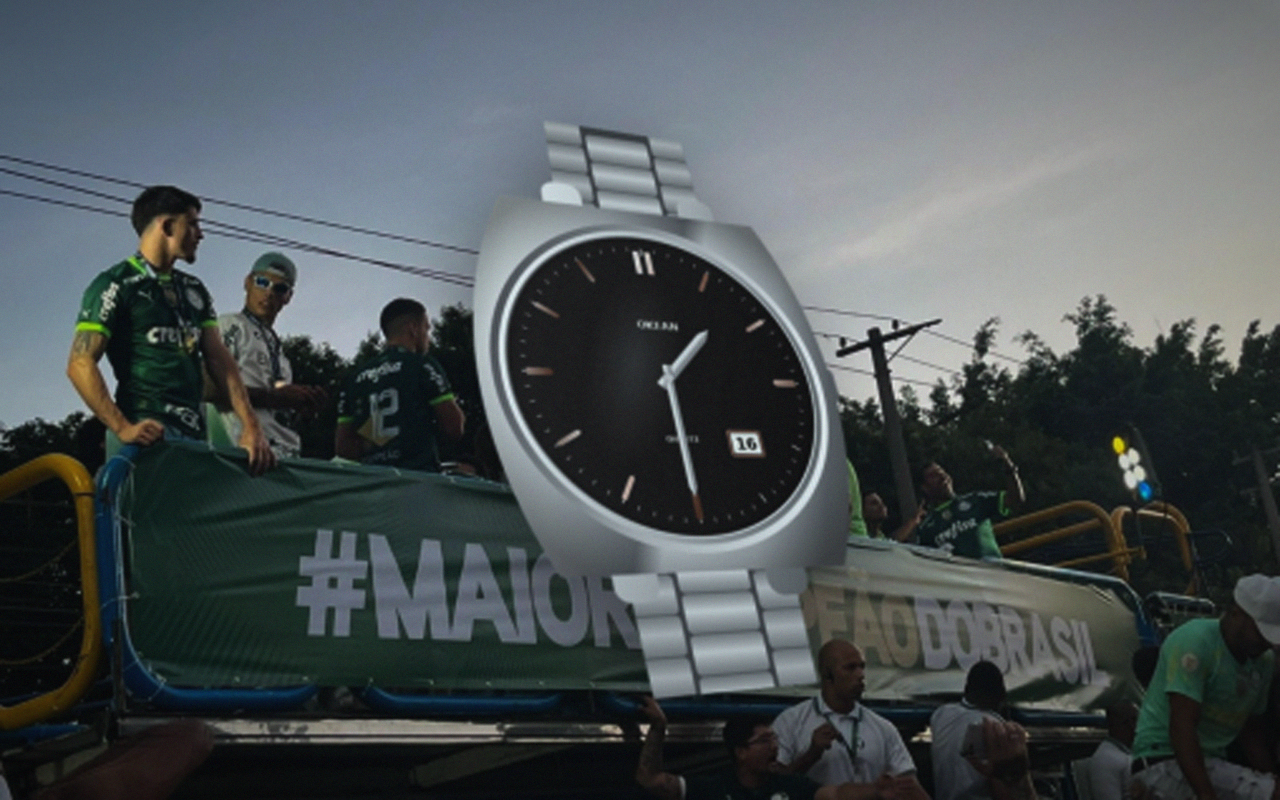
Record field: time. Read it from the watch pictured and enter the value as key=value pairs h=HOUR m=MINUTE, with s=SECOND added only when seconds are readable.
h=1 m=30
